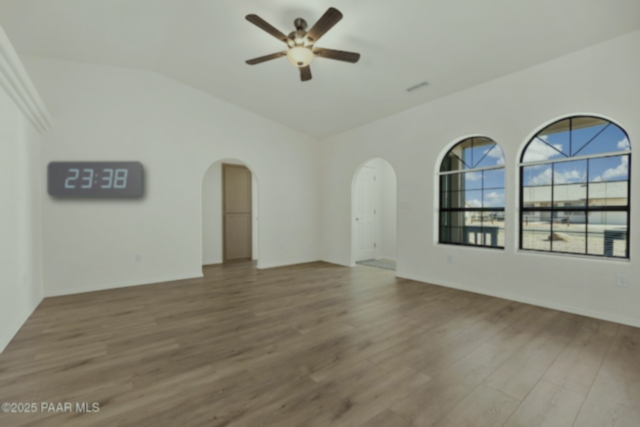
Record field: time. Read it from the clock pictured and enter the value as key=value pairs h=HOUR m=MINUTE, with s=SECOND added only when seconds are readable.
h=23 m=38
